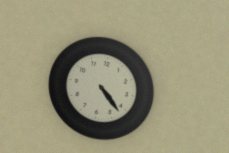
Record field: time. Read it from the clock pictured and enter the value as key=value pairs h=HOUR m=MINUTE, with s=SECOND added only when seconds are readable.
h=4 m=22
